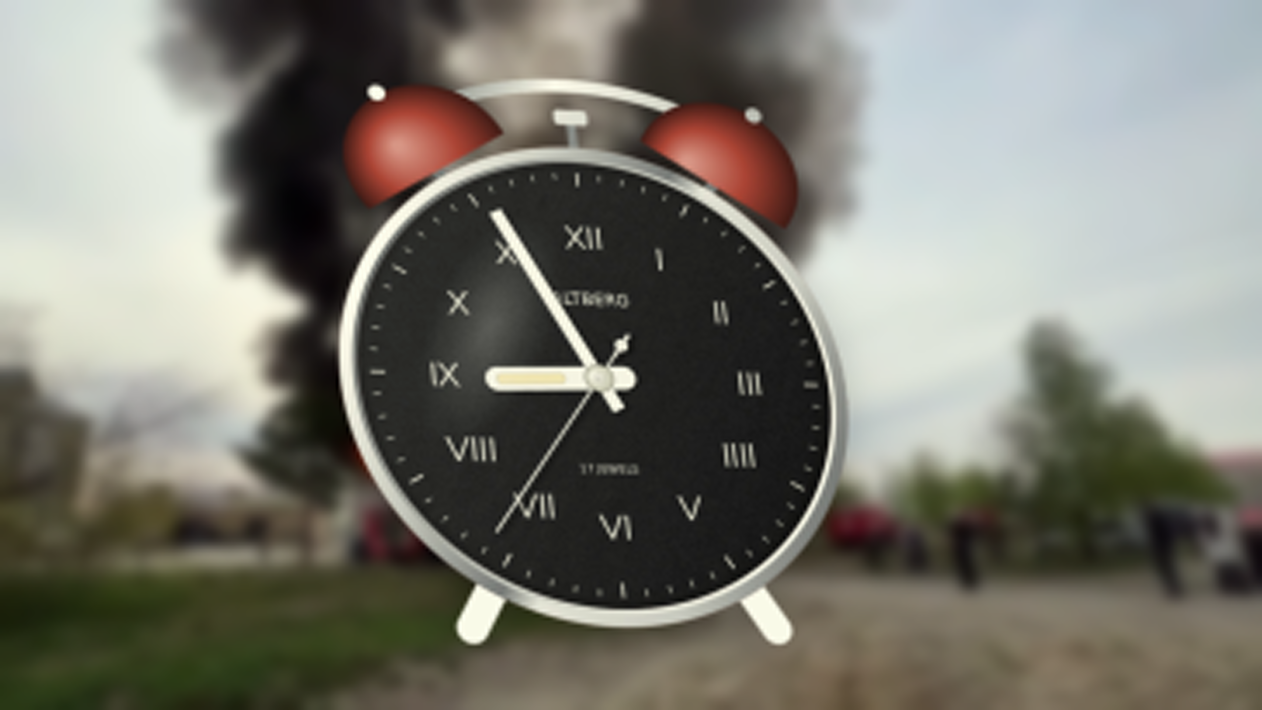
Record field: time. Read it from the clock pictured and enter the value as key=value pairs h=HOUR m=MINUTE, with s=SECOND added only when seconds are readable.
h=8 m=55 s=36
